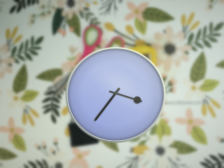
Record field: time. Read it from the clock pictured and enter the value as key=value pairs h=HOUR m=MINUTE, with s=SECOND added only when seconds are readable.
h=3 m=36
